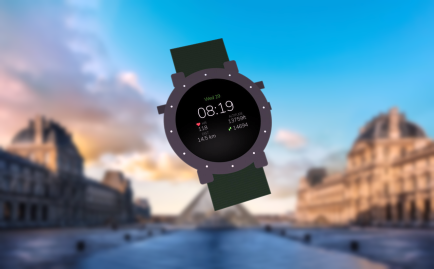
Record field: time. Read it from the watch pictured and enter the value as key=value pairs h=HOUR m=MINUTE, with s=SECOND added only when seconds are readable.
h=8 m=19
